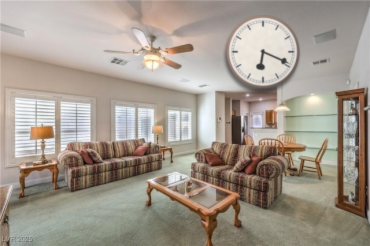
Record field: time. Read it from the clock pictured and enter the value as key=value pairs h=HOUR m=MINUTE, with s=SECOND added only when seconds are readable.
h=6 m=19
